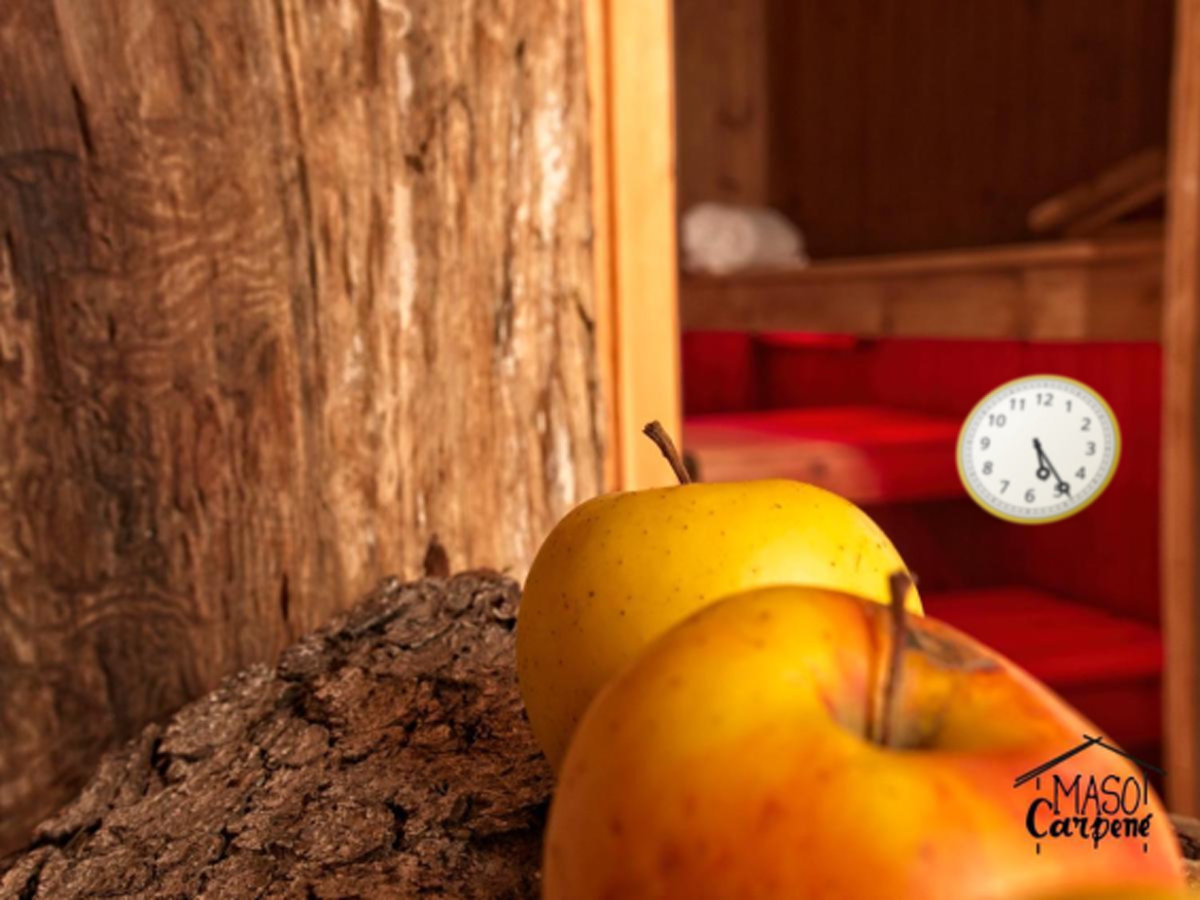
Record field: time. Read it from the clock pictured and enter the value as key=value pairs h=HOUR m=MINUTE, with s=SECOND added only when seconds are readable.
h=5 m=24
